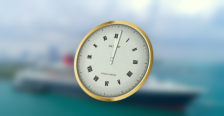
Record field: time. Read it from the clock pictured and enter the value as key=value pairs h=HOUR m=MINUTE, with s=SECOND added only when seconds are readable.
h=12 m=1
